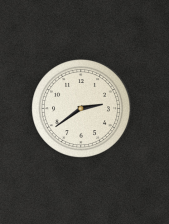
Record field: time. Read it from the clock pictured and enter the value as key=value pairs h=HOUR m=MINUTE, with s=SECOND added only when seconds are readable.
h=2 m=39
